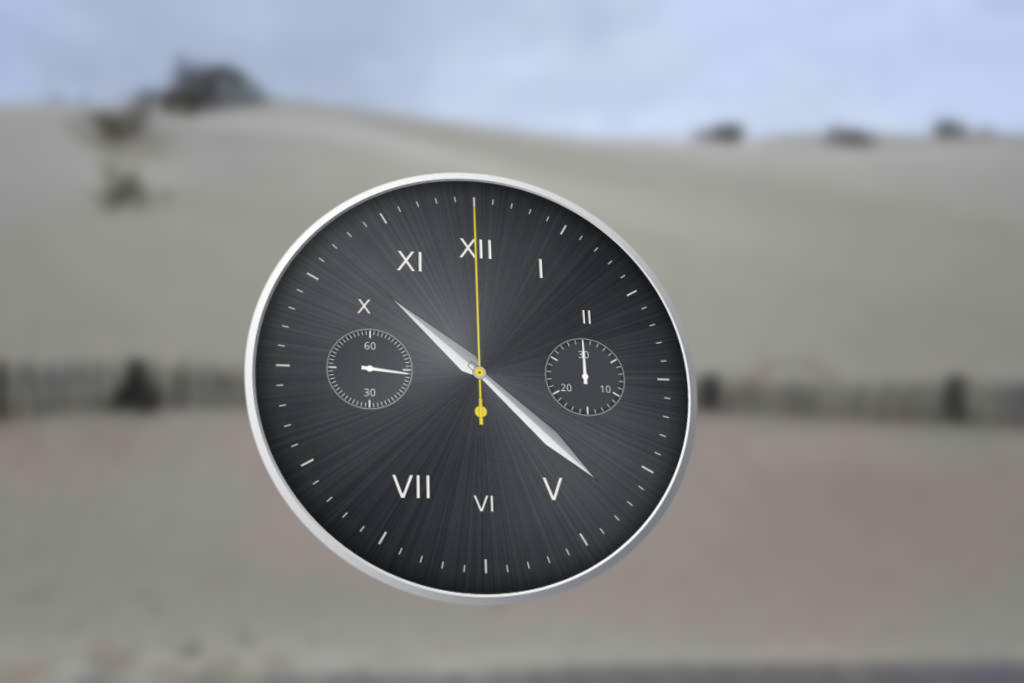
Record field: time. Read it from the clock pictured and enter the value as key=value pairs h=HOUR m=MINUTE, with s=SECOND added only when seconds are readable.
h=10 m=22 s=16
